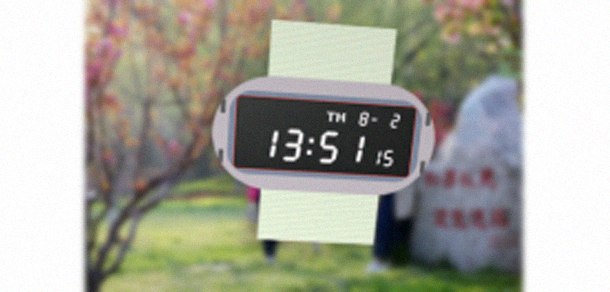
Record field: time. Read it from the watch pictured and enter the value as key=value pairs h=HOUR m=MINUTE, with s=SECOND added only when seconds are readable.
h=13 m=51 s=15
